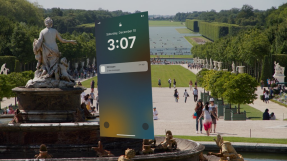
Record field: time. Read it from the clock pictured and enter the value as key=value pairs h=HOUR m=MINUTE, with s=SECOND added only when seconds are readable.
h=3 m=7
